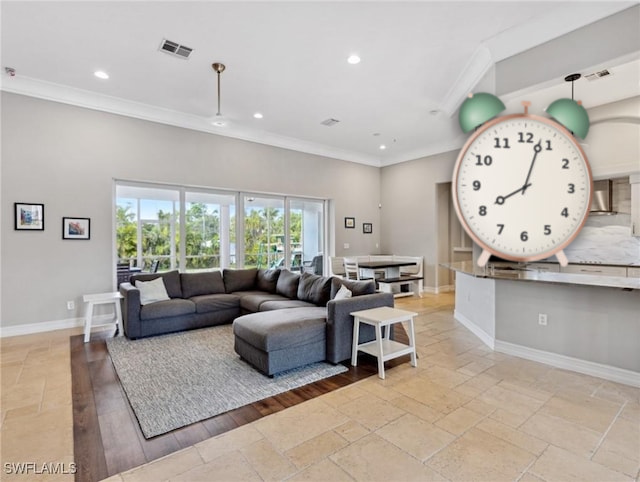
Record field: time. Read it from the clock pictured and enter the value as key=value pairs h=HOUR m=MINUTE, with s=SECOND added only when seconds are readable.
h=8 m=3
